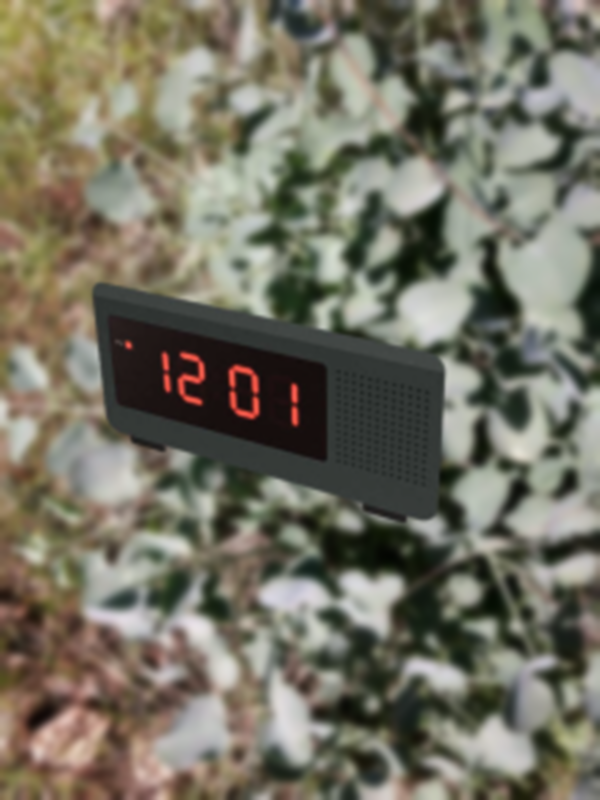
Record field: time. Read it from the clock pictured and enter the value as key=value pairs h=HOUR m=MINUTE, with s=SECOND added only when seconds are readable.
h=12 m=1
